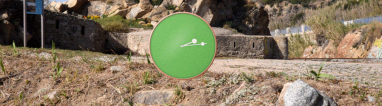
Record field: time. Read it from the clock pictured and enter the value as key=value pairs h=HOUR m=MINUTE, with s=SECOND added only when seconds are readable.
h=2 m=14
